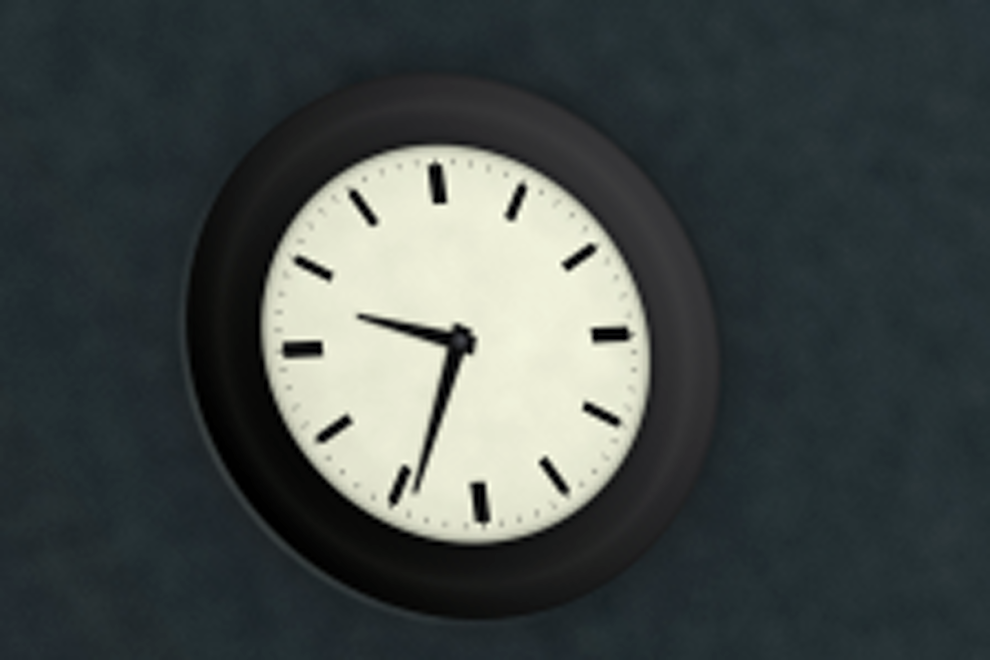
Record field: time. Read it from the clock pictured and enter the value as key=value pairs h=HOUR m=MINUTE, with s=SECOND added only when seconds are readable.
h=9 m=34
